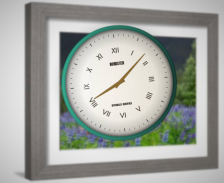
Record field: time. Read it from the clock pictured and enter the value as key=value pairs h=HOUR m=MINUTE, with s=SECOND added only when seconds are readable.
h=8 m=8
